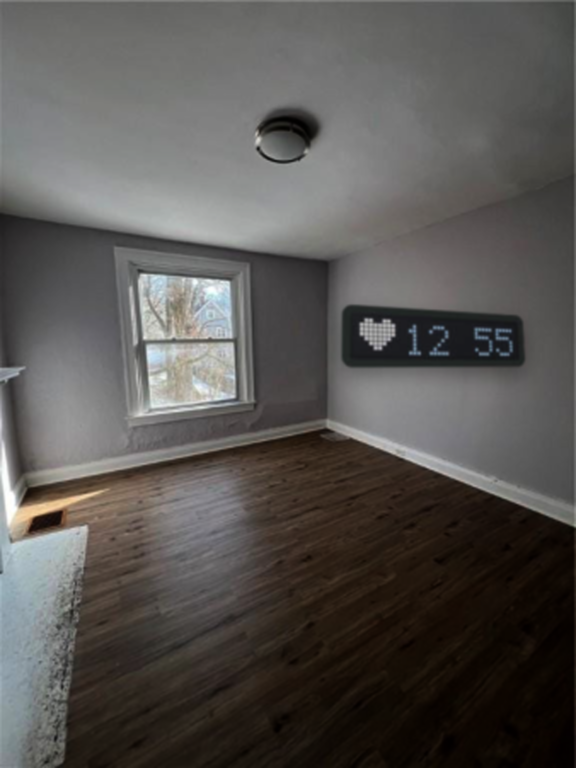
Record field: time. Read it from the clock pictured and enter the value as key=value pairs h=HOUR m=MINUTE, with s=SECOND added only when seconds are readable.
h=12 m=55
